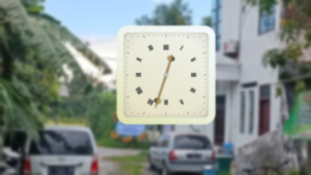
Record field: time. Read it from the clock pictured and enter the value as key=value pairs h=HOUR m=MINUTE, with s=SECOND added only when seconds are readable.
h=12 m=33
